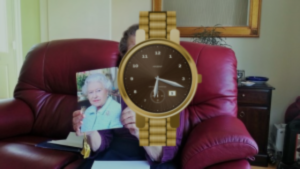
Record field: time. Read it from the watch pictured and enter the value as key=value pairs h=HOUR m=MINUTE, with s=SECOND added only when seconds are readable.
h=6 m=18
